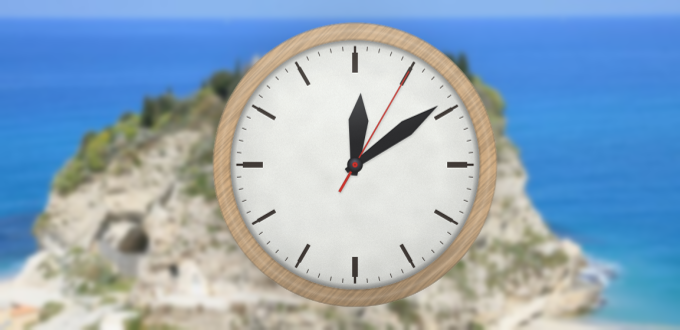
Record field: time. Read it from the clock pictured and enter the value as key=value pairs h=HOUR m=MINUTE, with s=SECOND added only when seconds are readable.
h=12 m=9 s=5
